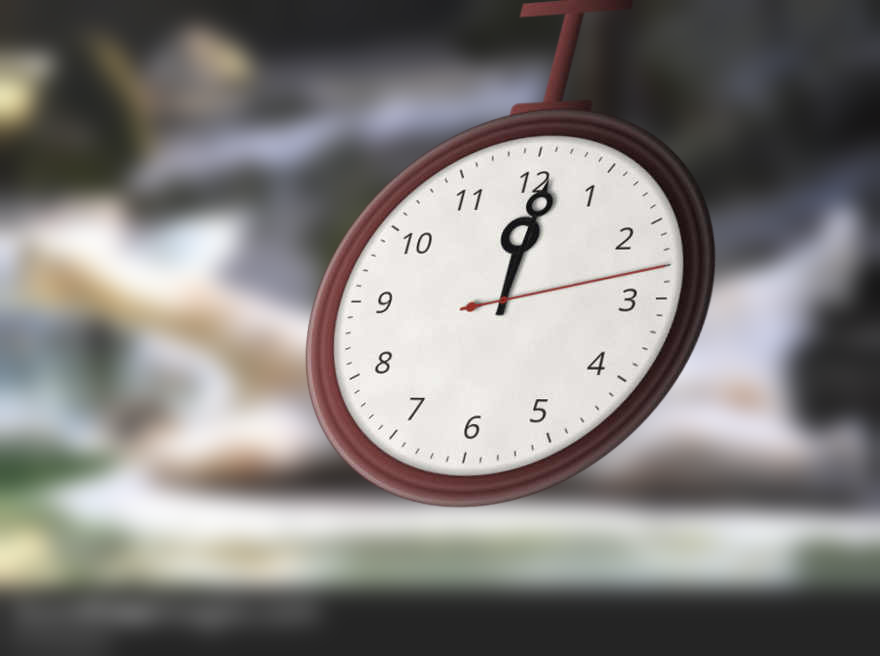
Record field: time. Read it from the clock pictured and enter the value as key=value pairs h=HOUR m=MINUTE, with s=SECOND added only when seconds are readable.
h=12 m=1 s=13
